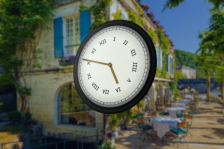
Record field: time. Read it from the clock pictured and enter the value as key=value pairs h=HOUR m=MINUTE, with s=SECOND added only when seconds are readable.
h=5 m=51
